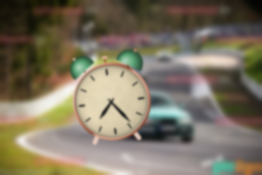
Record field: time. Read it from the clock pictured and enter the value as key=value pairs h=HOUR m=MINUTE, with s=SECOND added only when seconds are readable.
h=7 m=24
